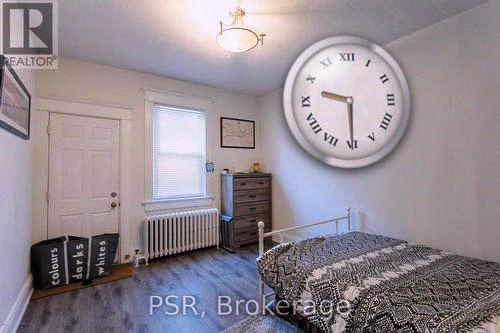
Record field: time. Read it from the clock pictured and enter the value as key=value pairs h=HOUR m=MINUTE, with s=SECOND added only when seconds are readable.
h=9 m=30
